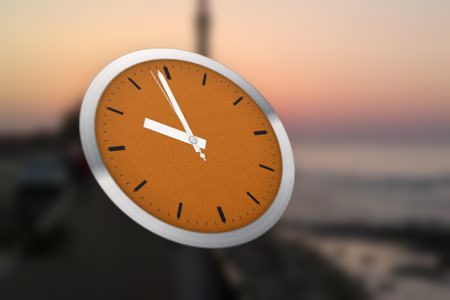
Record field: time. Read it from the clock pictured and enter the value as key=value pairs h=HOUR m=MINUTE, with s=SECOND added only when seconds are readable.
h=9 m=58 s=58
